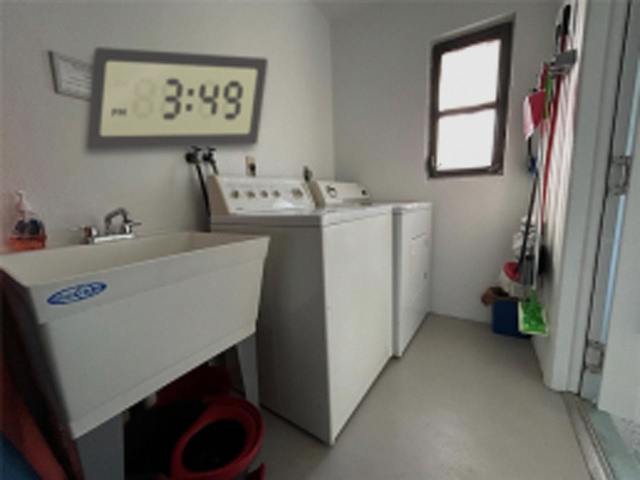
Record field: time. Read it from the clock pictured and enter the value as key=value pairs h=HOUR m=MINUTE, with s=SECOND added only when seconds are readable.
h=3 m=49
